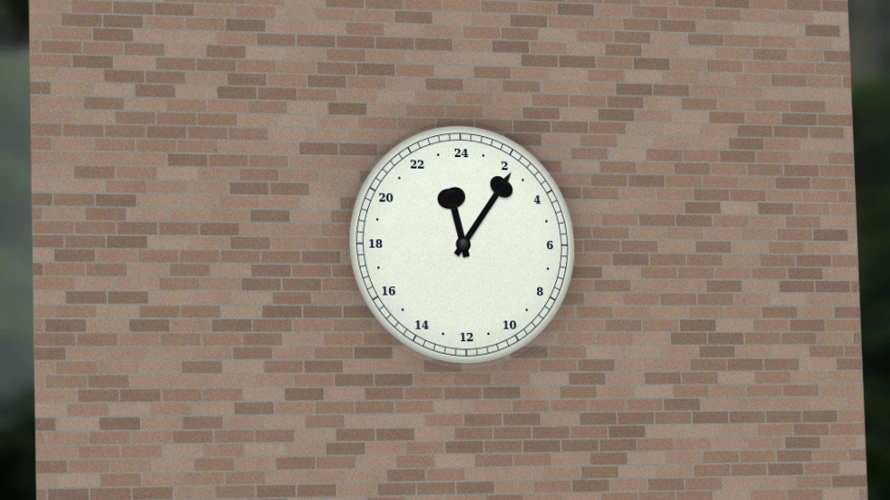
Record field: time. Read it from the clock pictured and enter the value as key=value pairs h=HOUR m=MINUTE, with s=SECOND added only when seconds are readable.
h=23 m=6
